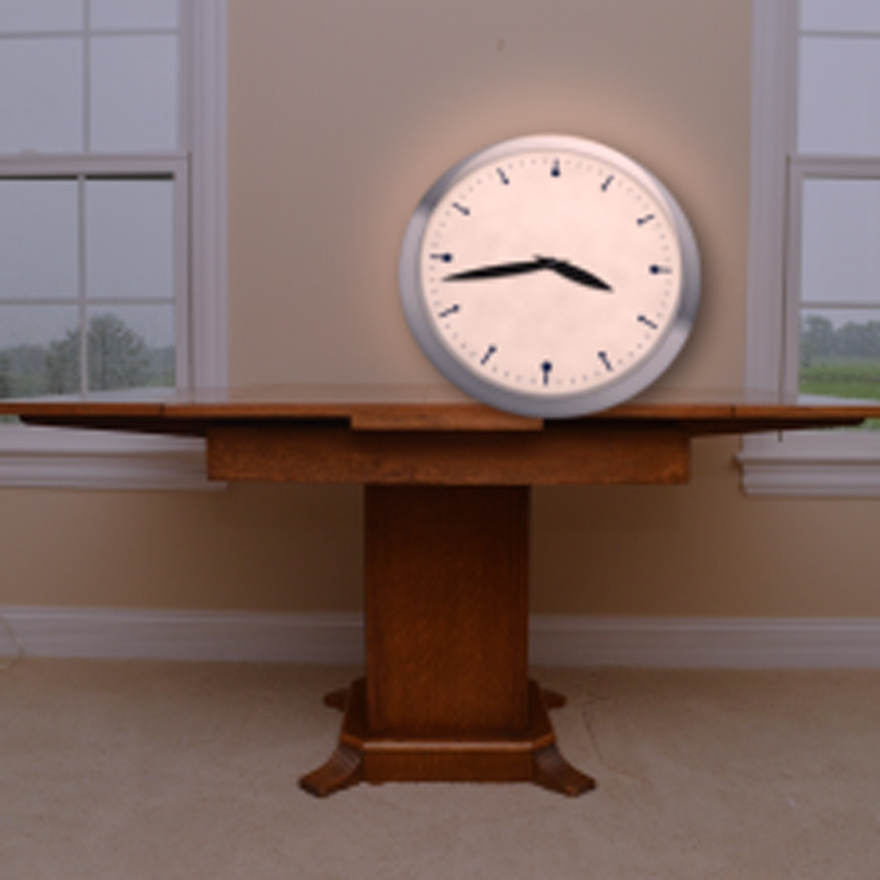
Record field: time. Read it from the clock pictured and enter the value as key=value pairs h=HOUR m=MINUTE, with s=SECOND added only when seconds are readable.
h=3 m=43
